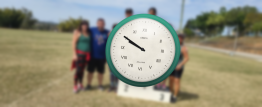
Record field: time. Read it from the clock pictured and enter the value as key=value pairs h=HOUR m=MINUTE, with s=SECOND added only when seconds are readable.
h=9 m=50
